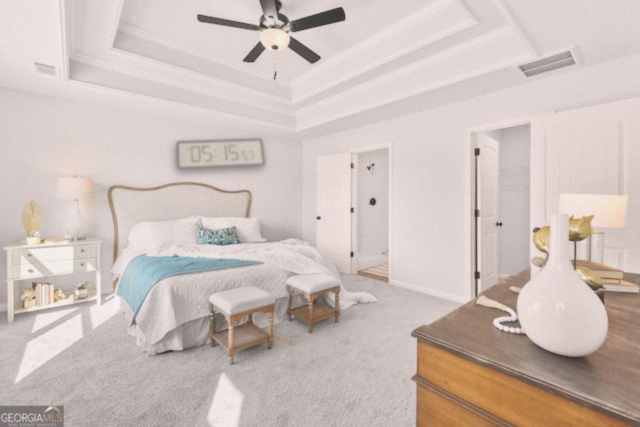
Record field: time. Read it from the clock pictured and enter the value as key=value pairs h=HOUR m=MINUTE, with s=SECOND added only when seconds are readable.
h=5 m=15
